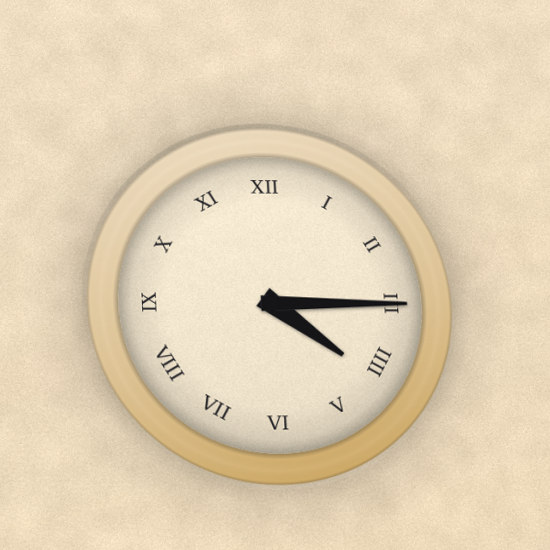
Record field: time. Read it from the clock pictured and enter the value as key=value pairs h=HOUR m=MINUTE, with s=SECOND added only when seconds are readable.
h=4 m=15
